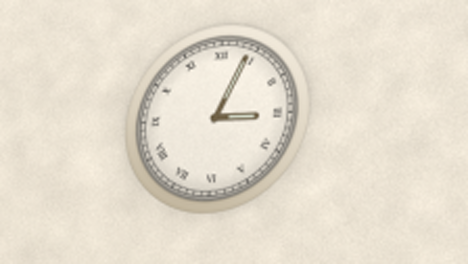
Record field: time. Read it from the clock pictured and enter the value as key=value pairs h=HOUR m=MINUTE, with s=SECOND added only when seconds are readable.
h=3 m=4
